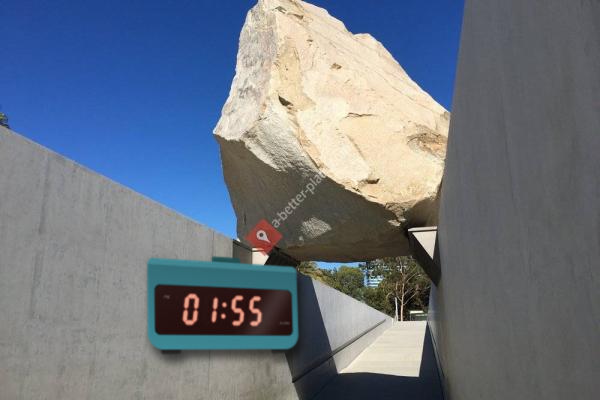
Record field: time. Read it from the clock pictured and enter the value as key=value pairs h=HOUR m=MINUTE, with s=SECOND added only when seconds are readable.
h=1 m=55
